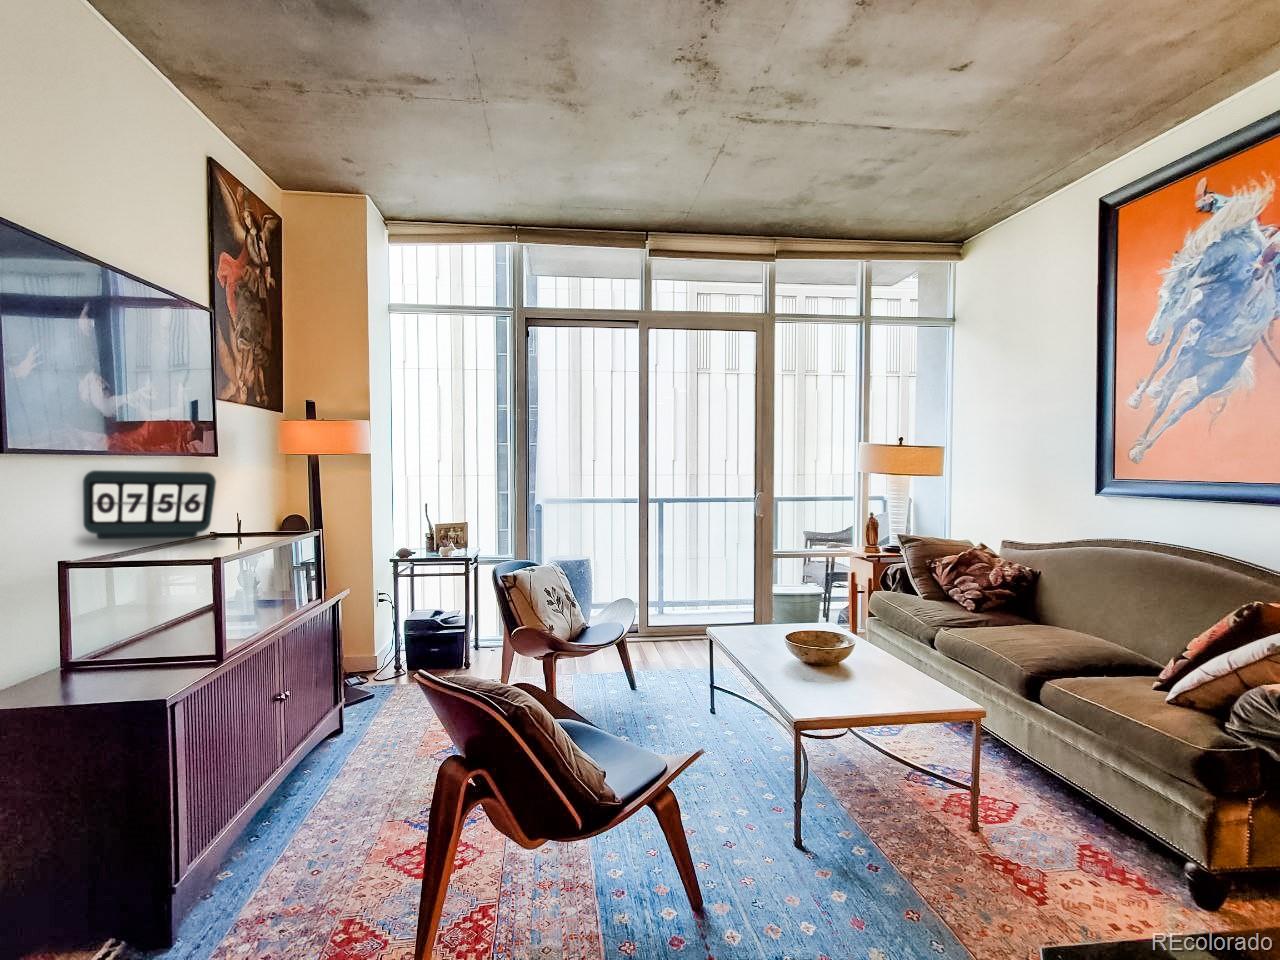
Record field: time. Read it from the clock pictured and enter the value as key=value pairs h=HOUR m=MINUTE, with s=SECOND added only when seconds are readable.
h=7 m=56
